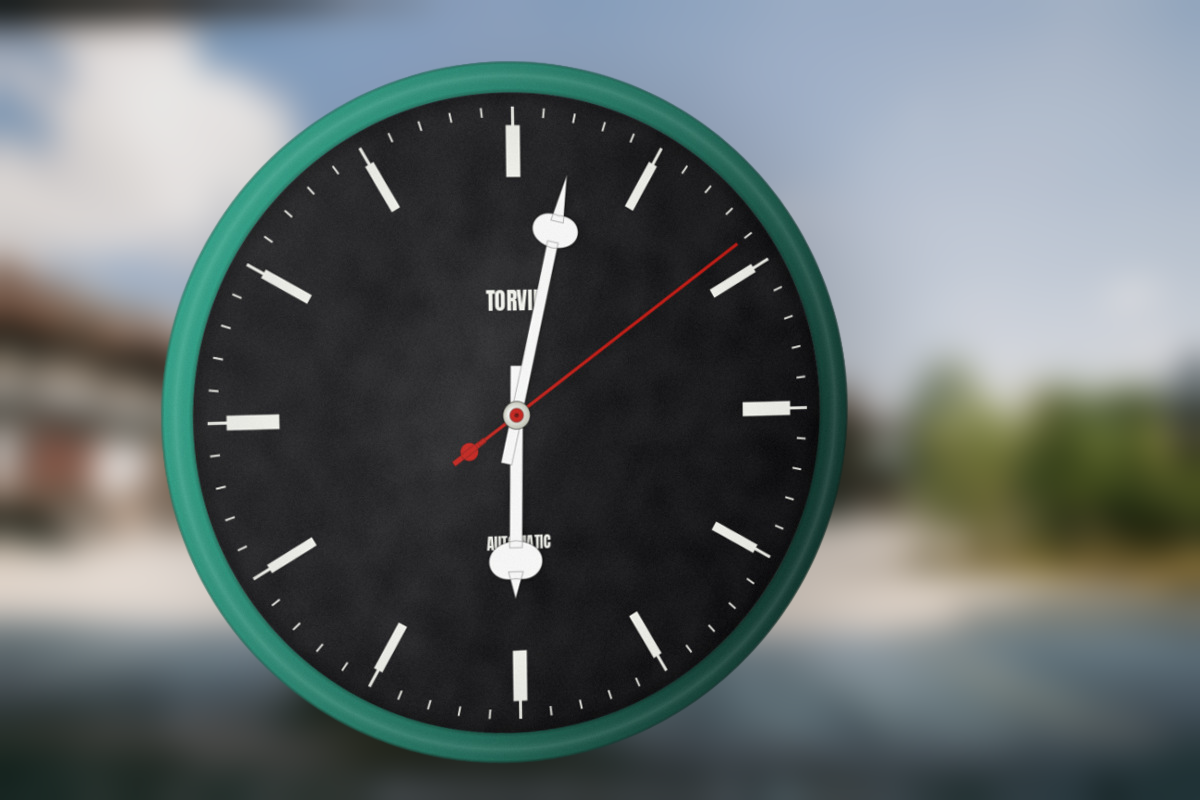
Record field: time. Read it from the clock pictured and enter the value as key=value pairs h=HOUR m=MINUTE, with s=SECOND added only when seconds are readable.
h=6 m=2 s=9
